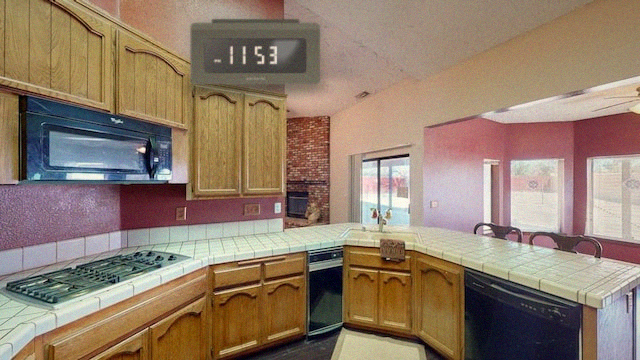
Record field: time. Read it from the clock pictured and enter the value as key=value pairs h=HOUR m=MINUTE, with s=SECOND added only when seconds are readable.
h=11 m=53
